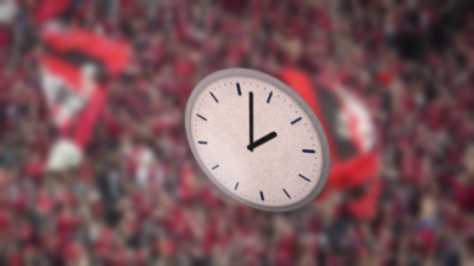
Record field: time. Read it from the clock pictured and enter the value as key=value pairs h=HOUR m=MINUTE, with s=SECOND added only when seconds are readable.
h=2 m=2
